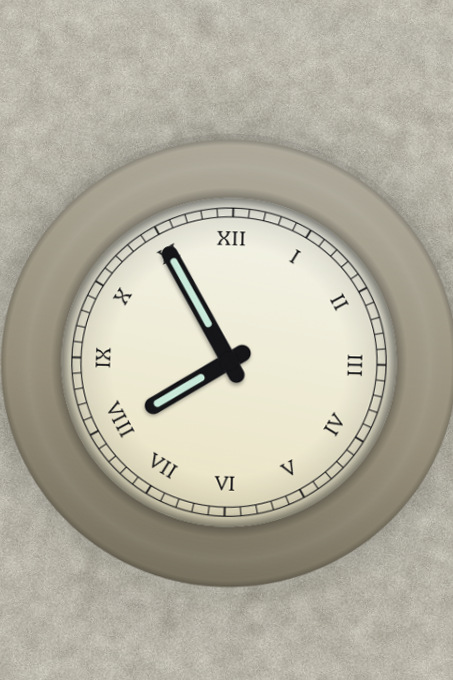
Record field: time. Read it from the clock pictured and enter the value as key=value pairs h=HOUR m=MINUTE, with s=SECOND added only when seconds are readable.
h=7 m=55
